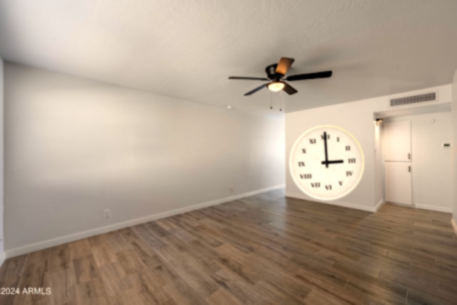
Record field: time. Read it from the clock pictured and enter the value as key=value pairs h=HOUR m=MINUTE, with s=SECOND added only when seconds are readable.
h=3 m=0
